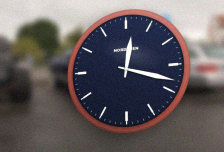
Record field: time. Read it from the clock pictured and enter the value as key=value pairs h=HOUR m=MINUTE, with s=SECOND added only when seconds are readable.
h=12 m=18
